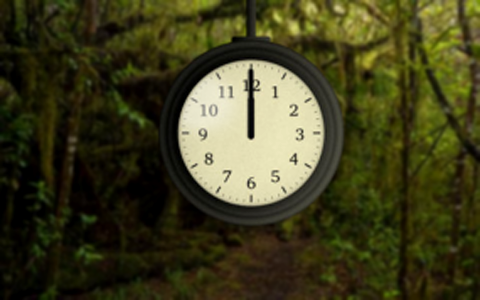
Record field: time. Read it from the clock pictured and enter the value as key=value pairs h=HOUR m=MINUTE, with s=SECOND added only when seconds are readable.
h=12 m=0
